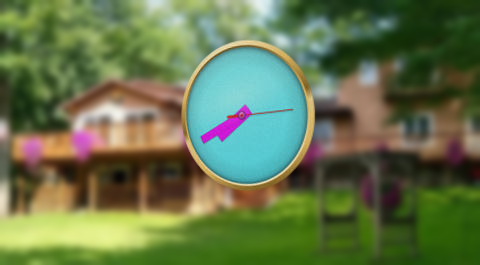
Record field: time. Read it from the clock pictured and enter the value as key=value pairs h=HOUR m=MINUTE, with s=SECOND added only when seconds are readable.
h=7 m=40 s=14
